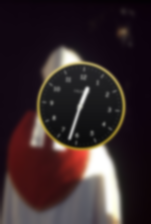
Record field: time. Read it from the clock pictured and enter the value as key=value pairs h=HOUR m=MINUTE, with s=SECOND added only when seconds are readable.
h=12 m=32
